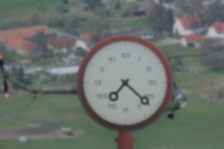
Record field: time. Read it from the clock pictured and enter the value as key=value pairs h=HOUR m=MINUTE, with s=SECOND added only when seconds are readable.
h=7 m=22
